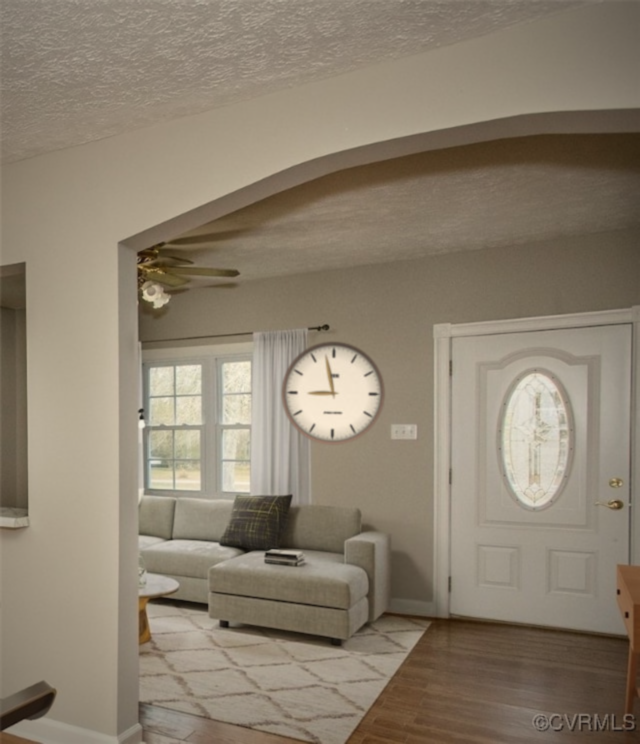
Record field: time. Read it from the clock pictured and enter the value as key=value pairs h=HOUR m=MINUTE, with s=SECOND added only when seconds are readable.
h=8 m=58
